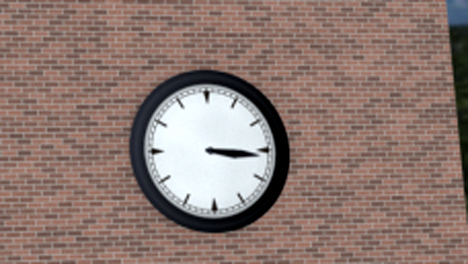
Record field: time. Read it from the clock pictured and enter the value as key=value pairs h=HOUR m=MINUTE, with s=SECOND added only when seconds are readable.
h=3 m=16
